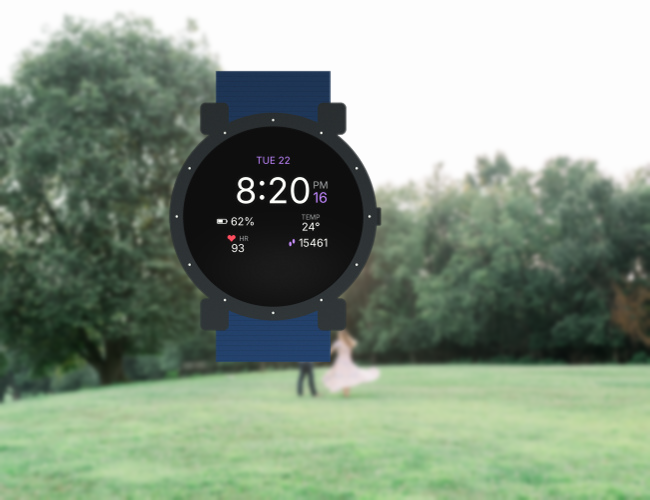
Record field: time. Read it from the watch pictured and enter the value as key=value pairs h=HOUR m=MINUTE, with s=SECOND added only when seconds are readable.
h=8 m=20 s=16
